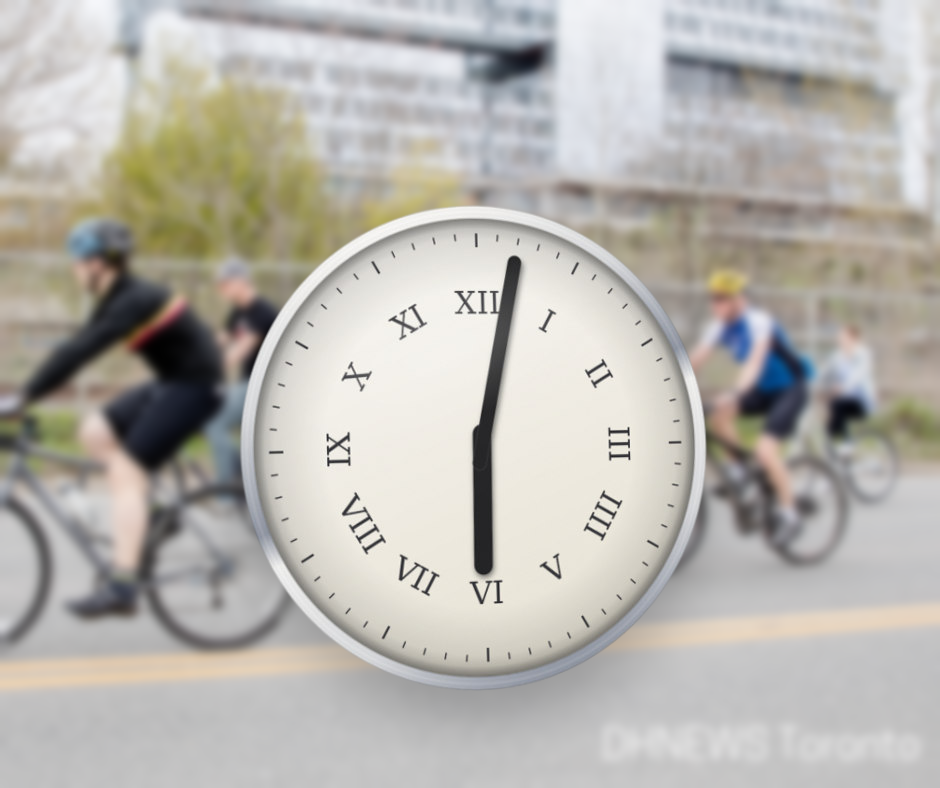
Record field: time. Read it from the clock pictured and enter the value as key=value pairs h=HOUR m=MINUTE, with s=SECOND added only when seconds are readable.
h=6 m=2
